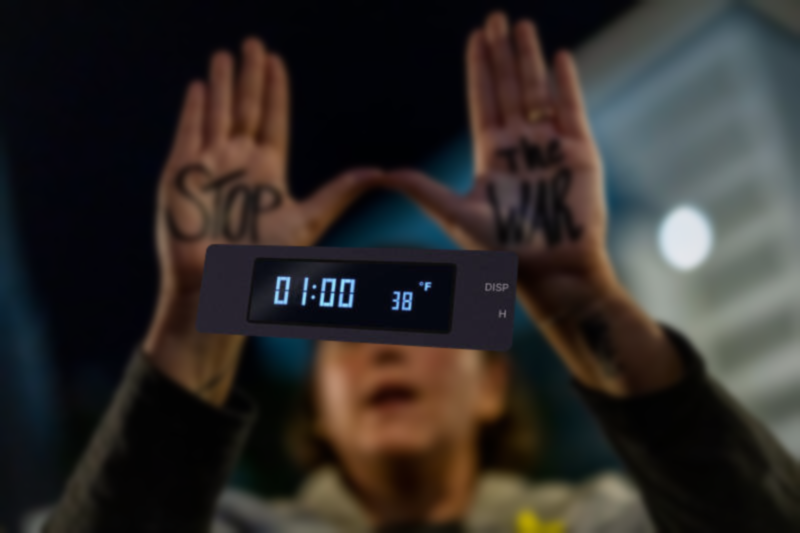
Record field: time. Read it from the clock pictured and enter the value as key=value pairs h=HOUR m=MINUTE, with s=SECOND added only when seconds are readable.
h=1 m=0
